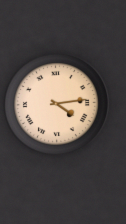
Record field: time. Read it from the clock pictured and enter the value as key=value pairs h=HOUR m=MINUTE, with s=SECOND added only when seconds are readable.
h=4 m=14
